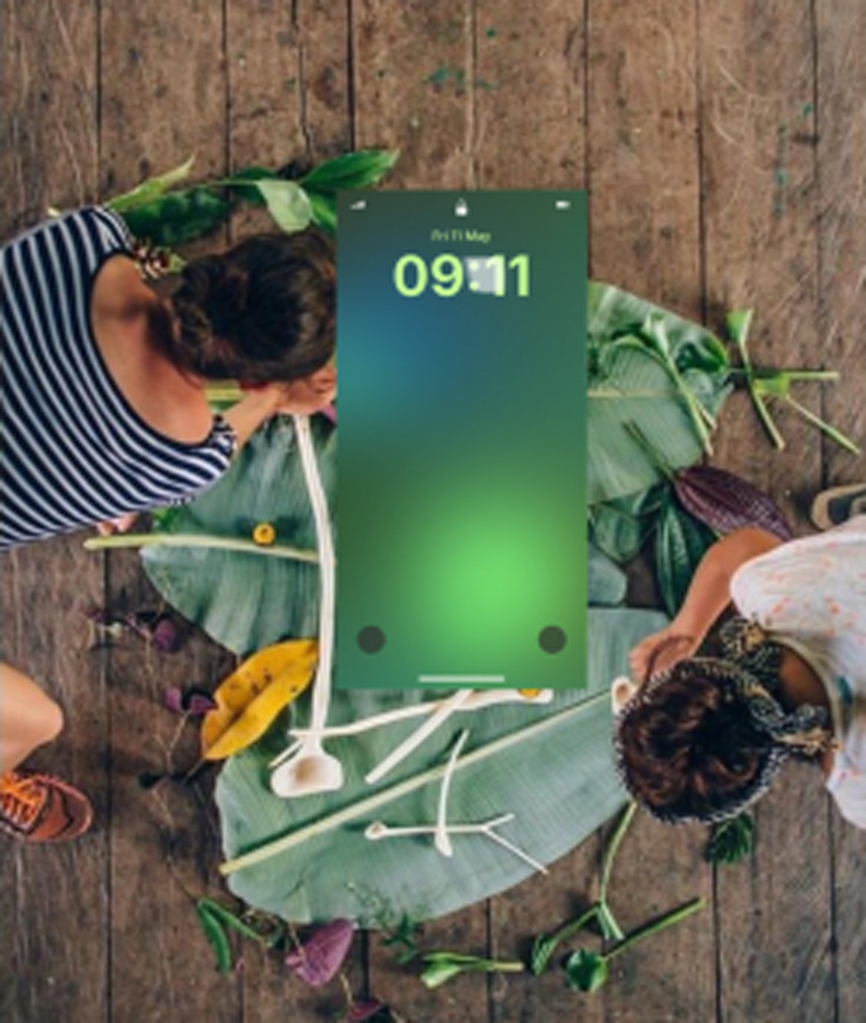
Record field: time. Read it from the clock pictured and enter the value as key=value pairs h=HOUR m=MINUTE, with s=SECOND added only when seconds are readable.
h=9 m=11
